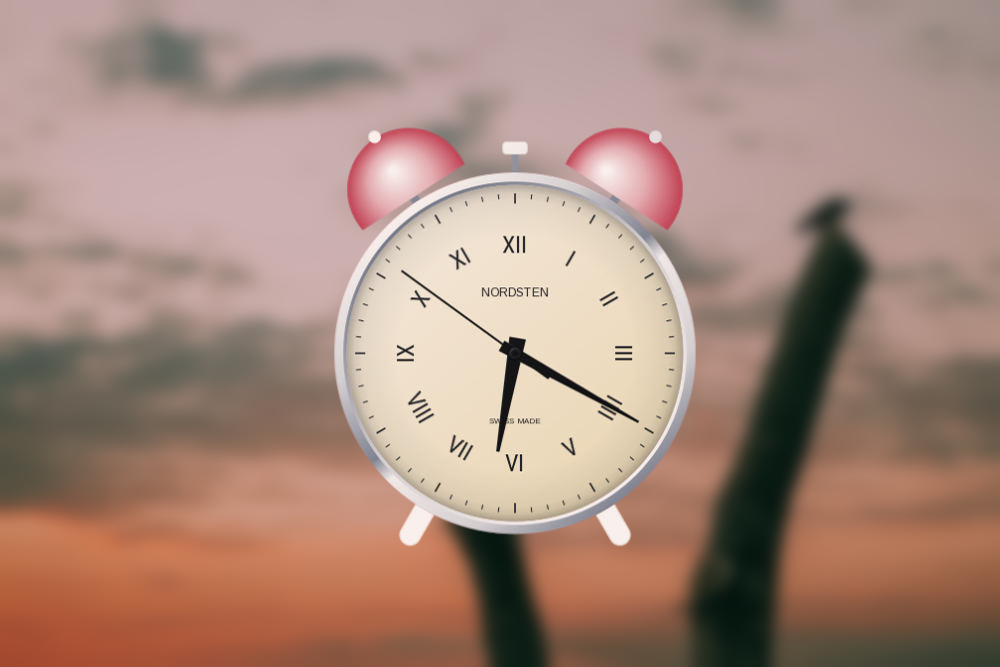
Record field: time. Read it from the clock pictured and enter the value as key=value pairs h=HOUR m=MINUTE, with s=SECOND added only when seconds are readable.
h=6 m=19 s=51
